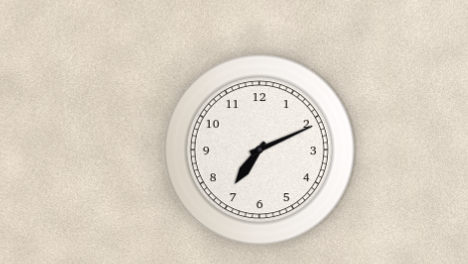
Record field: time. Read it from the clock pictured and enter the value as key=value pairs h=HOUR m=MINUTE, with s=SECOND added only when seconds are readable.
h=7 m=11
